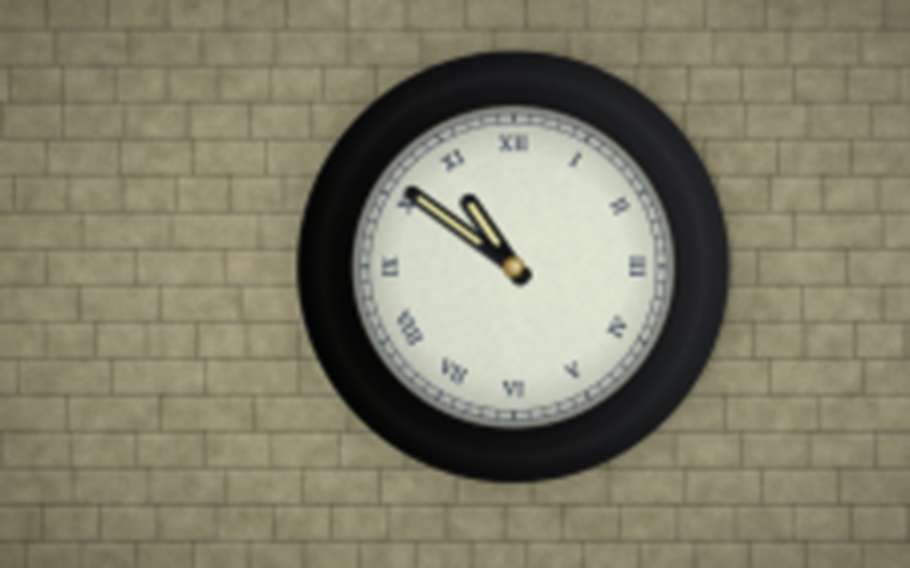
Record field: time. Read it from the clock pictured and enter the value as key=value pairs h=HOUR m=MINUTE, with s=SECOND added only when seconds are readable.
h=10 m=51
